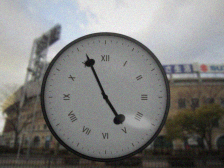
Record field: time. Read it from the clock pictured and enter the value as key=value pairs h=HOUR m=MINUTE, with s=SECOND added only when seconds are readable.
h=4 m=56
